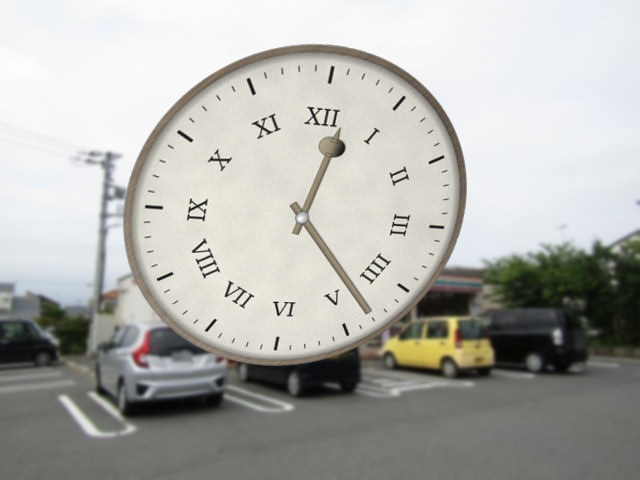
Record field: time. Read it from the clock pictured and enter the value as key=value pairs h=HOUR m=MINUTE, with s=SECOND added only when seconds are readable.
h=12 m=23
